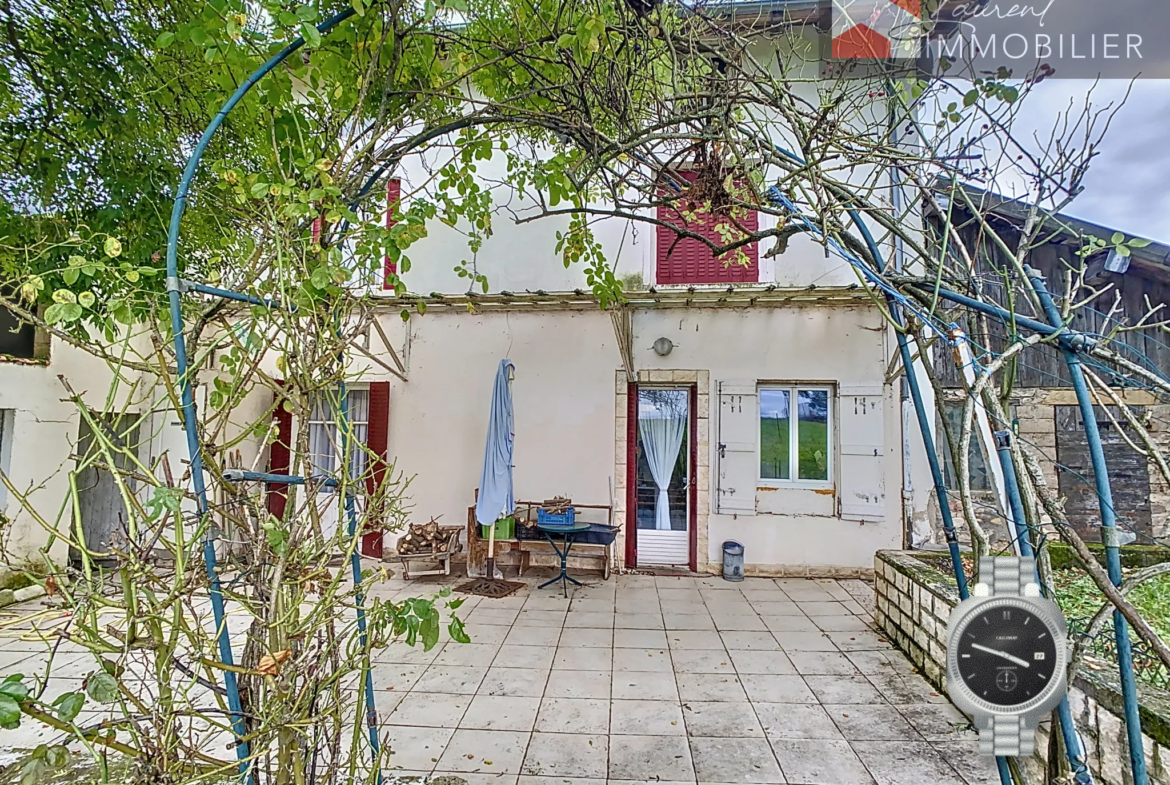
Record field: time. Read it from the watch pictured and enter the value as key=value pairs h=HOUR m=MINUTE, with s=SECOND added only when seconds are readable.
h=3 m=48
